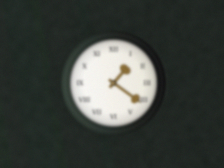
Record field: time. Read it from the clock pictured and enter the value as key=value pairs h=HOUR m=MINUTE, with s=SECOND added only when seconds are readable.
h=1 m=21
